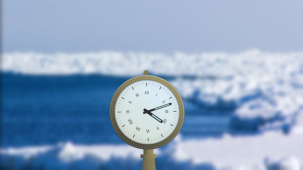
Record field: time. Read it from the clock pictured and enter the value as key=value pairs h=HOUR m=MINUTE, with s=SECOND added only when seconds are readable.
h=4 m=12
